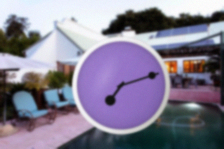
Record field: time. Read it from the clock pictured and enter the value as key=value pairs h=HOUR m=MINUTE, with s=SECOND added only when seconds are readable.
h=7 m=12
